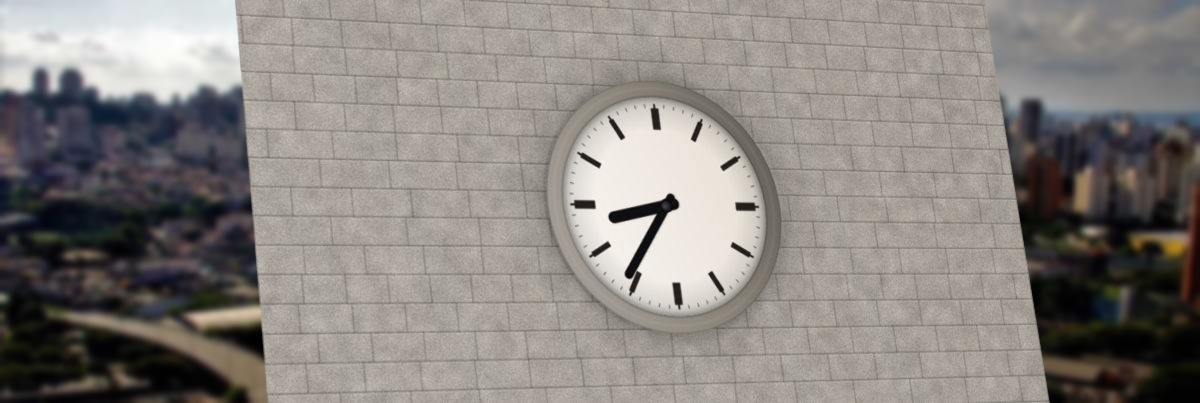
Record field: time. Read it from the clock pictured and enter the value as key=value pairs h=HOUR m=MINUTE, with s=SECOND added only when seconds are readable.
h=8 m=36
